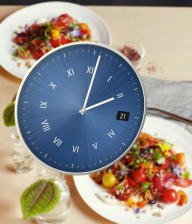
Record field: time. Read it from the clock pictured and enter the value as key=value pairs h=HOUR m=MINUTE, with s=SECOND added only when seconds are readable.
h=2 m=1
